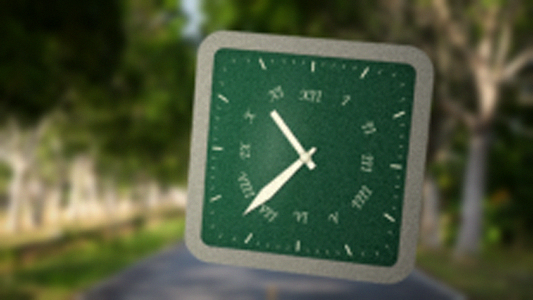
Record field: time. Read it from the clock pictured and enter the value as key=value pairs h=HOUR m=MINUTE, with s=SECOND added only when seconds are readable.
h=10 m=37
